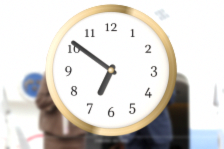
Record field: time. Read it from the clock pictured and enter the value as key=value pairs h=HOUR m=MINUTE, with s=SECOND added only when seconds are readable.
h=6 m=51
